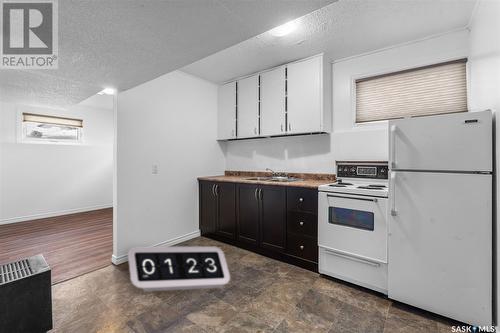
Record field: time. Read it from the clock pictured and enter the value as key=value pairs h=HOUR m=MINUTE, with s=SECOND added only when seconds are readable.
h=1 m=23
